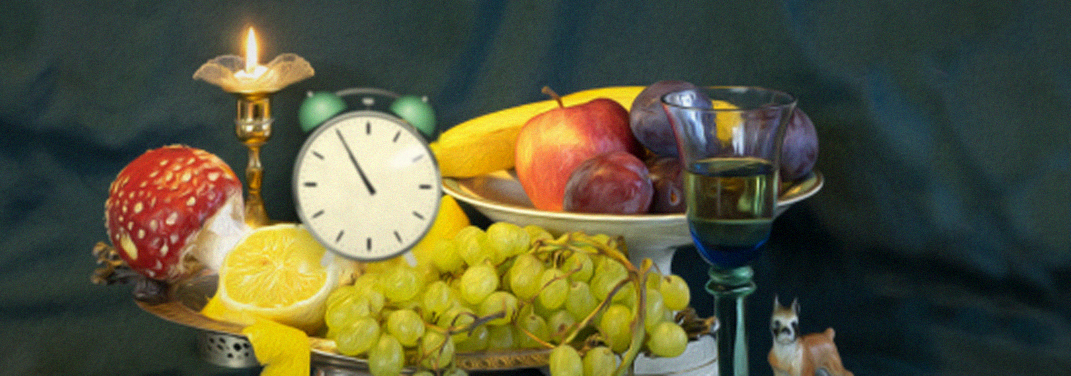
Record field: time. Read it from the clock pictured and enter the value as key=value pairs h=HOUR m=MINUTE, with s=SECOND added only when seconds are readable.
h=10 m=55
